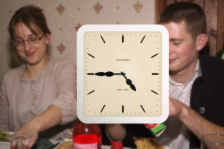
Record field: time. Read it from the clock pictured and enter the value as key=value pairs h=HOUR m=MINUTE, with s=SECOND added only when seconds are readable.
h=4 m=45
